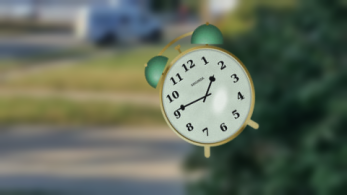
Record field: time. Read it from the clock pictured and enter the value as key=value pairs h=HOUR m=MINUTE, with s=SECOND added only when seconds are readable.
h=1 m=46
